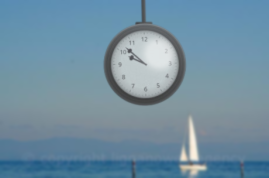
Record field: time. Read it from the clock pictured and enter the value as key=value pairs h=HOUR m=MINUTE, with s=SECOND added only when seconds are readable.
h=9 m=52
